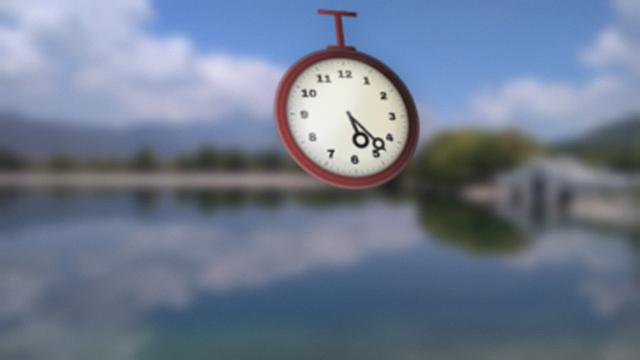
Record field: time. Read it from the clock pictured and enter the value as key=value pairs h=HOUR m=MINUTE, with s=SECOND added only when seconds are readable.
h=5 m=23
